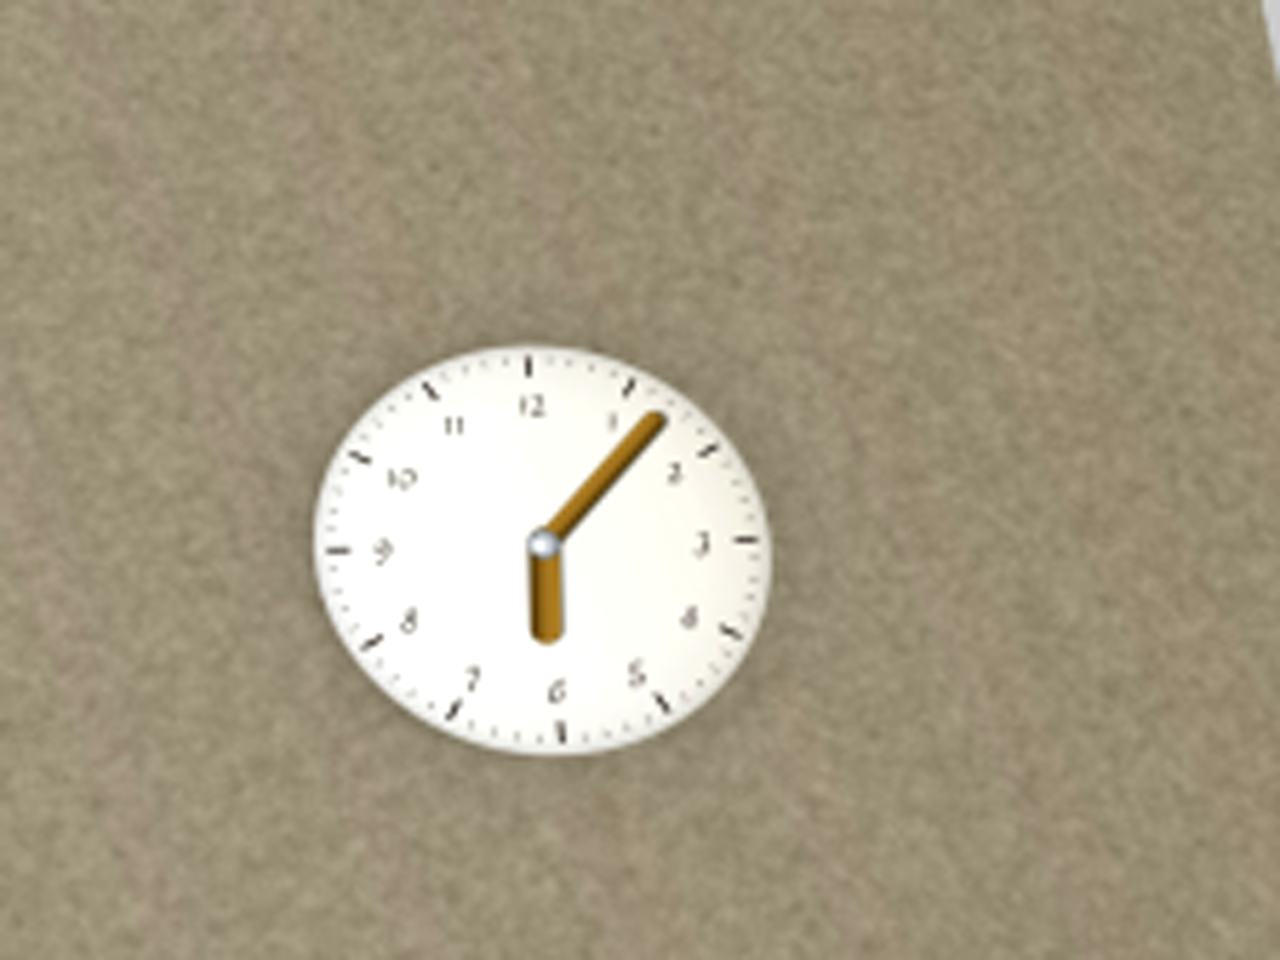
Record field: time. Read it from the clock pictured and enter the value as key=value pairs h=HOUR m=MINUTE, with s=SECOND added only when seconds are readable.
h=6 m=7
